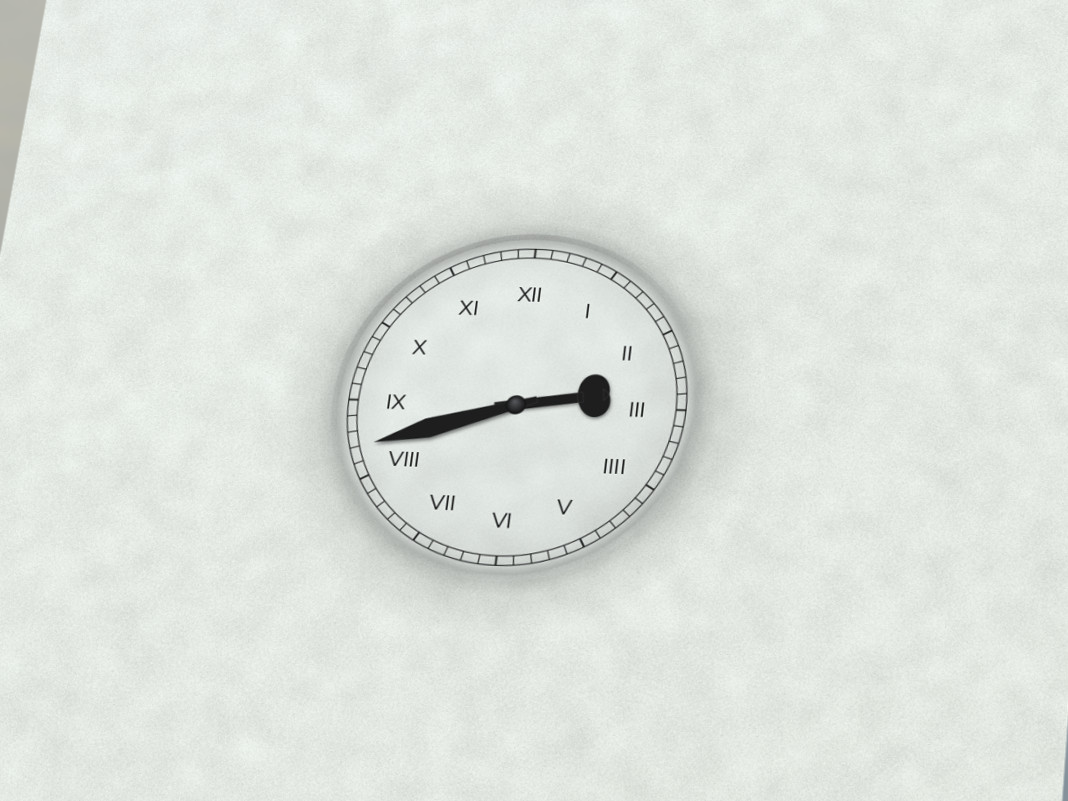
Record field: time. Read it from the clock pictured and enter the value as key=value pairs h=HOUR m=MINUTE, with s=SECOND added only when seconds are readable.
h=2 m=42
